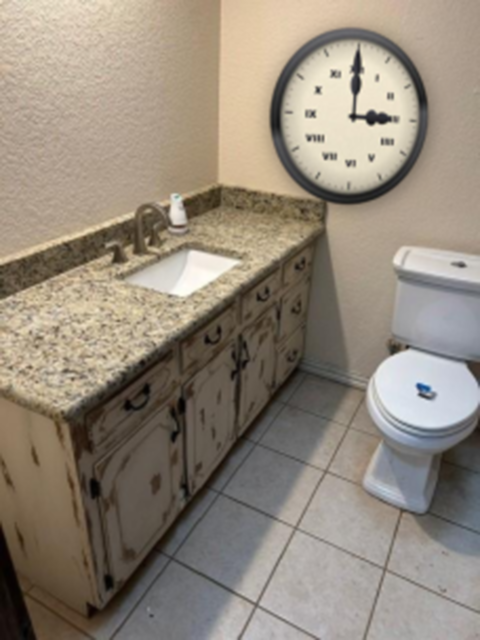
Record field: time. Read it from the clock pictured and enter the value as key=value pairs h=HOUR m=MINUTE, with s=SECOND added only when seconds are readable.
h=3 m=0
